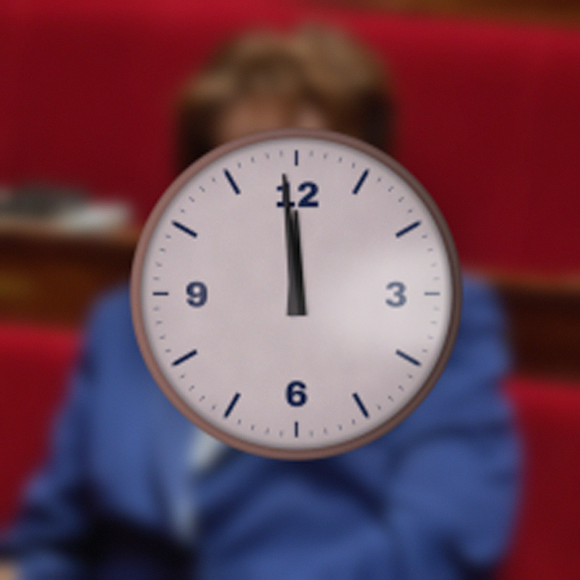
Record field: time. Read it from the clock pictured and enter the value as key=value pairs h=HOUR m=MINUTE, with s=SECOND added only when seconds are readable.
h=11 m=59
